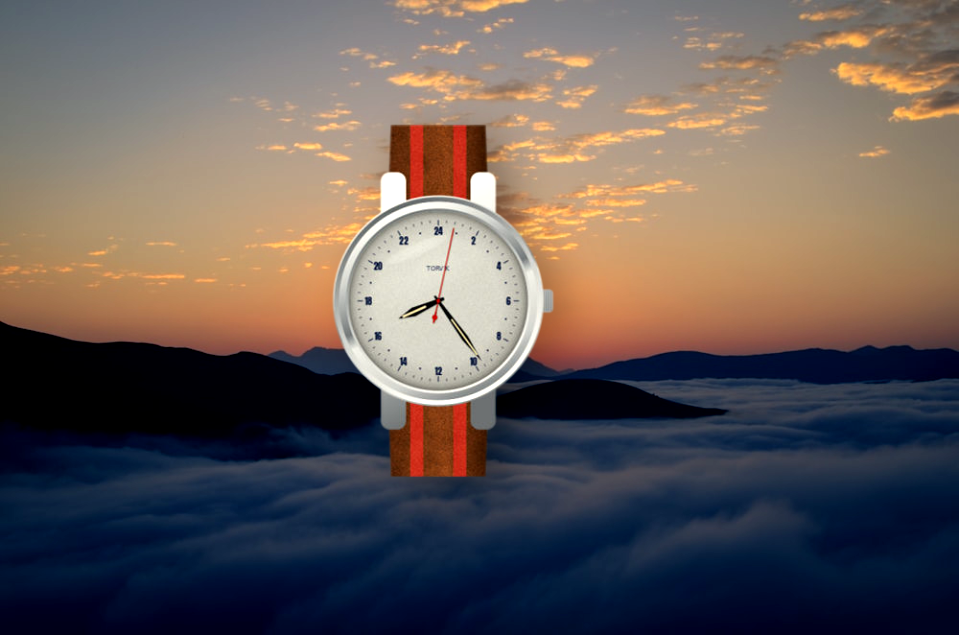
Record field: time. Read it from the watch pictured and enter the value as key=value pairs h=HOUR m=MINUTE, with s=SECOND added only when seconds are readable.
h=16 m=24 s=2
